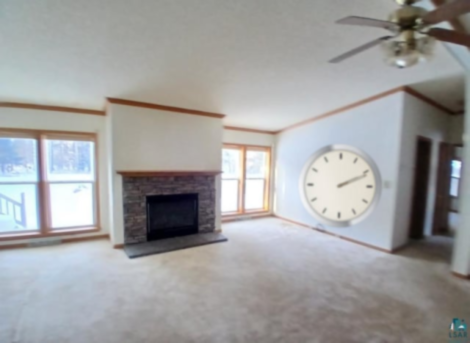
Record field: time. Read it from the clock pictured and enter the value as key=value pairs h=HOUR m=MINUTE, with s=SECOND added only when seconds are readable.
h=2 m=11
